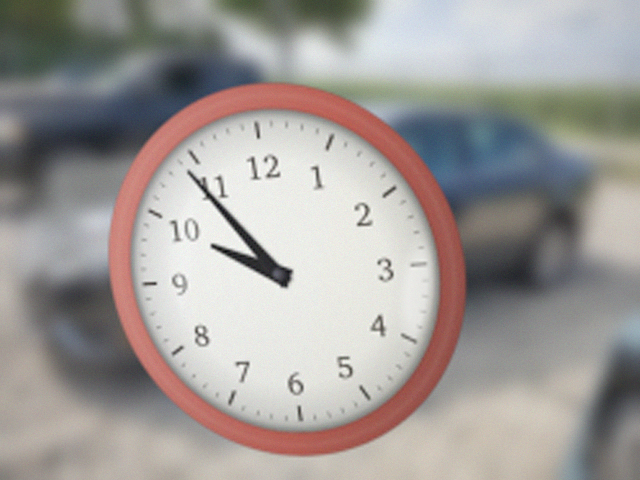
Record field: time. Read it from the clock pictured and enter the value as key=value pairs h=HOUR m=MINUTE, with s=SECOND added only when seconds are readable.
h=9 m=54
